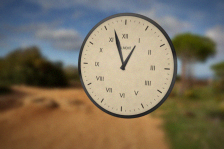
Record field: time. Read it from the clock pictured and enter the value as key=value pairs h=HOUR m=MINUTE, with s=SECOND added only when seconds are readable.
h=12 m=57
